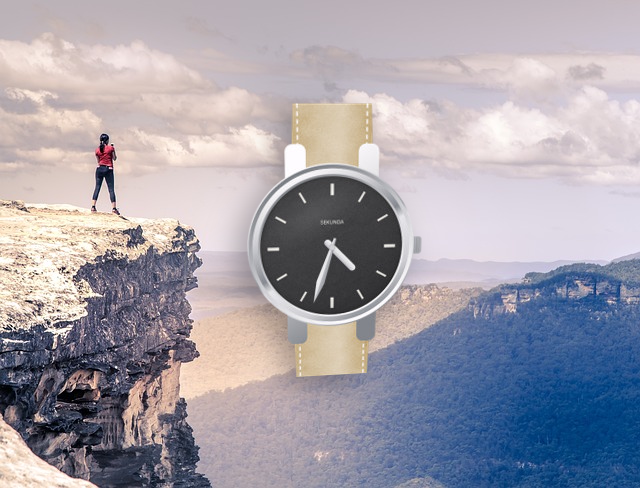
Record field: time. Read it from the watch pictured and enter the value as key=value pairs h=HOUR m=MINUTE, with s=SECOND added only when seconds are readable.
h=4 m=33
